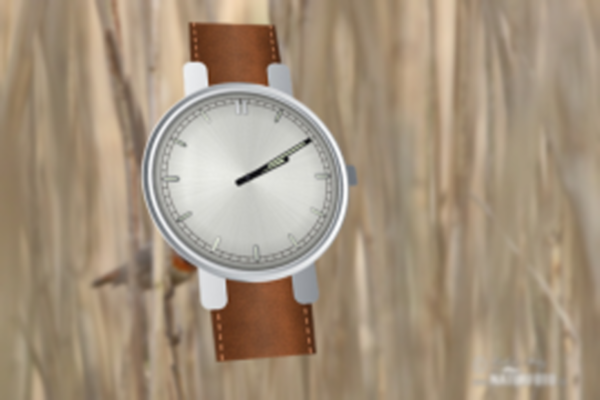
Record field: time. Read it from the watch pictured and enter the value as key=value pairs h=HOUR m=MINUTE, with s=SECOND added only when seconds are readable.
h=2 m=10
